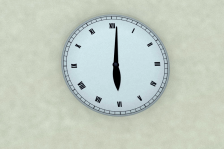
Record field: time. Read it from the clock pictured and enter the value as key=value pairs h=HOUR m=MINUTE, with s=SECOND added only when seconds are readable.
h=6 m=1
